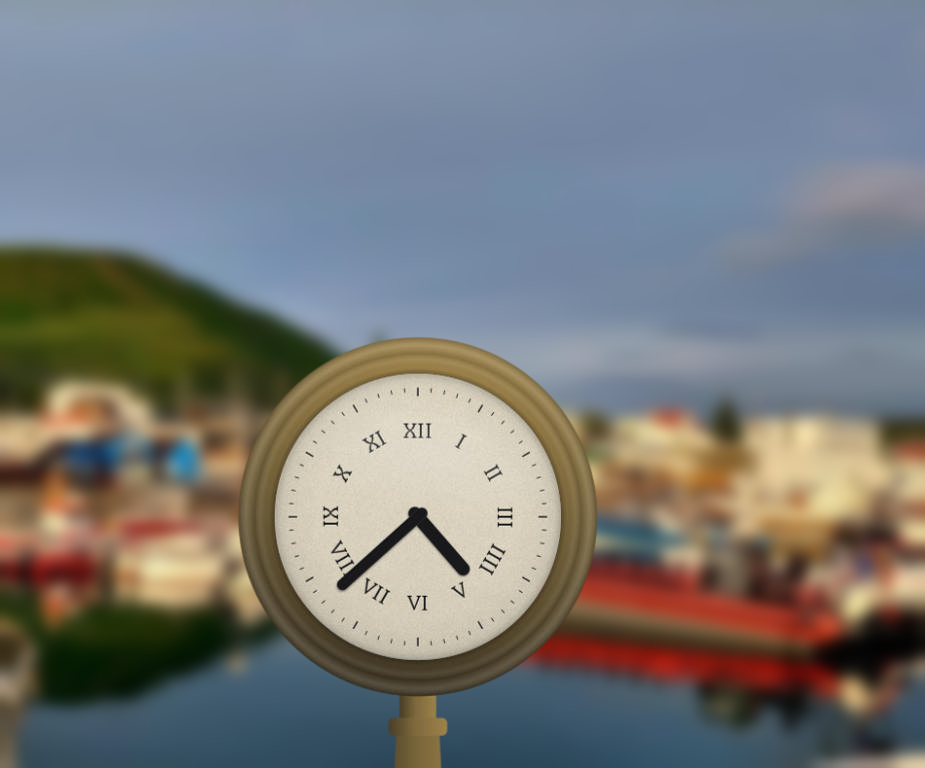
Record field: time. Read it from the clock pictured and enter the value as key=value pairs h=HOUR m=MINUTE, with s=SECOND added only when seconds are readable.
h=4 m=38
